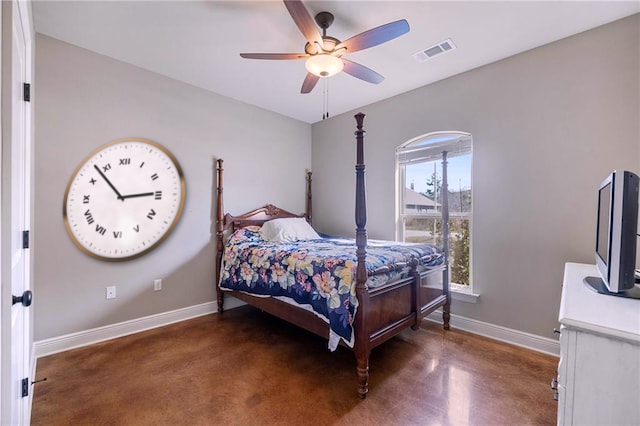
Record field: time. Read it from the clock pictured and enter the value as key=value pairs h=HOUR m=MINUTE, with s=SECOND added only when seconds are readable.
h=2 m=53
